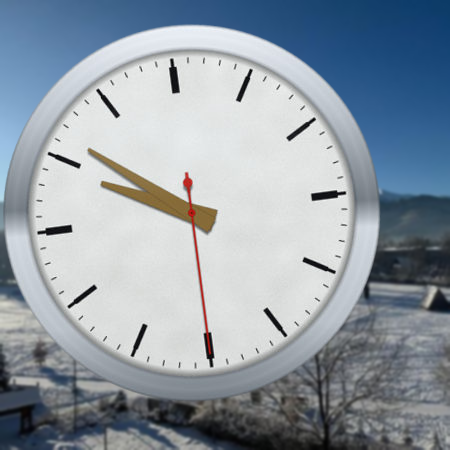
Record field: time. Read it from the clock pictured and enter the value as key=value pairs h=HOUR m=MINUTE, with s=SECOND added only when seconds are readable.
h=9 m=51 s=30
